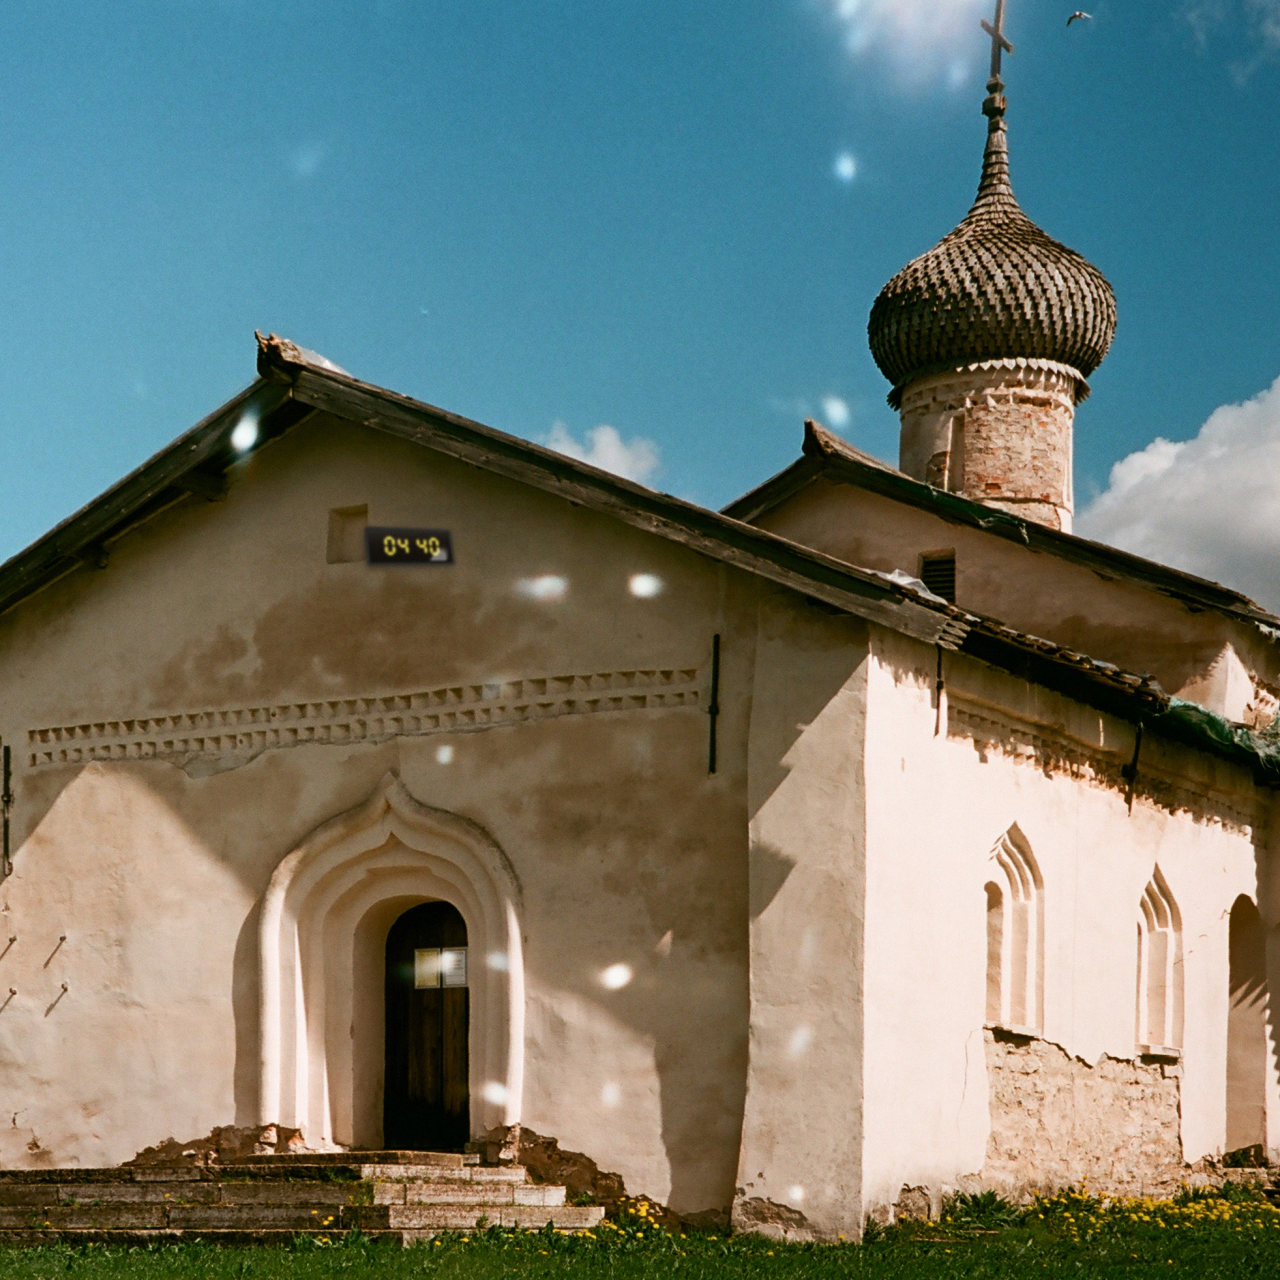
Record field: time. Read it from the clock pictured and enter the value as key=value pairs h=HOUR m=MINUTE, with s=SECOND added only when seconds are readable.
h=4 m=40
